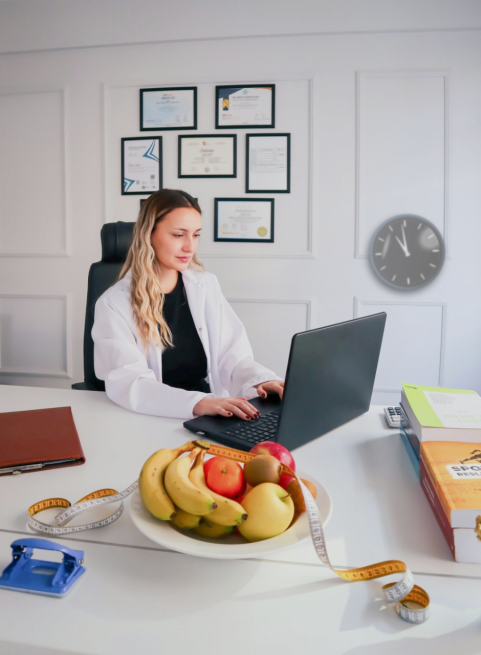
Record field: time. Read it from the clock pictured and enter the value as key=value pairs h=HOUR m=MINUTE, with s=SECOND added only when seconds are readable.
h=10 m=59
